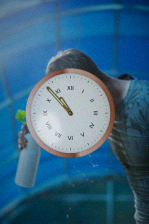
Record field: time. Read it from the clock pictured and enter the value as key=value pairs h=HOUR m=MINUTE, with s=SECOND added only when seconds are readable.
h=10 m=53
